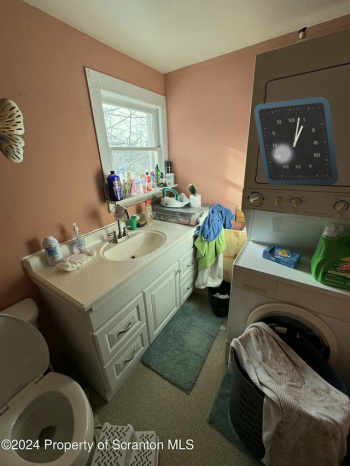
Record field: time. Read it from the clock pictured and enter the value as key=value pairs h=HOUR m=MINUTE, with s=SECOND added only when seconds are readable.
h=1 m=3
